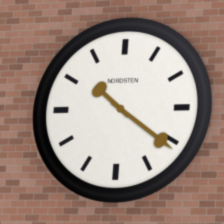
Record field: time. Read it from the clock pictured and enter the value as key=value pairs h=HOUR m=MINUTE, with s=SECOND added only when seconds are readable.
h=10 m=21
